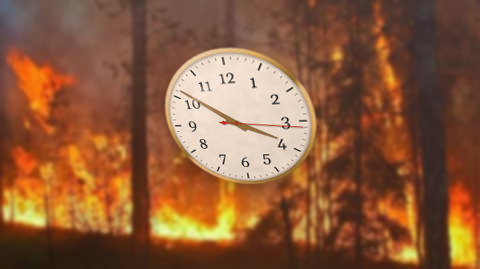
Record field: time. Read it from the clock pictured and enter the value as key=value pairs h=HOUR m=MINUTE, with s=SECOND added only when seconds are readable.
h=3 m=51 s=16
